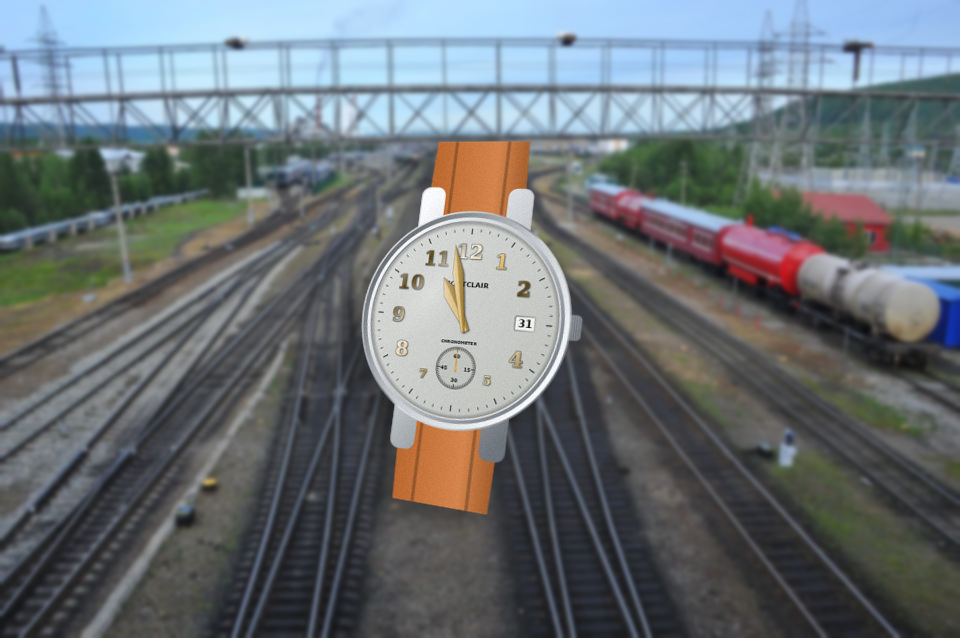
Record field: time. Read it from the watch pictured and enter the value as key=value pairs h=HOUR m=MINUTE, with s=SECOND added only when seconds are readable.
h=10 m=58
